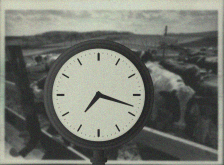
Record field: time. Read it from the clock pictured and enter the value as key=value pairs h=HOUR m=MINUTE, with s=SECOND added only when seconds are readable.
h=7 m=18
